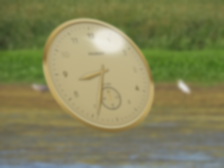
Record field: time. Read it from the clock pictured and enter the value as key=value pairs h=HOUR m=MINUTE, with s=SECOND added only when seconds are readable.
h=8 m=34
